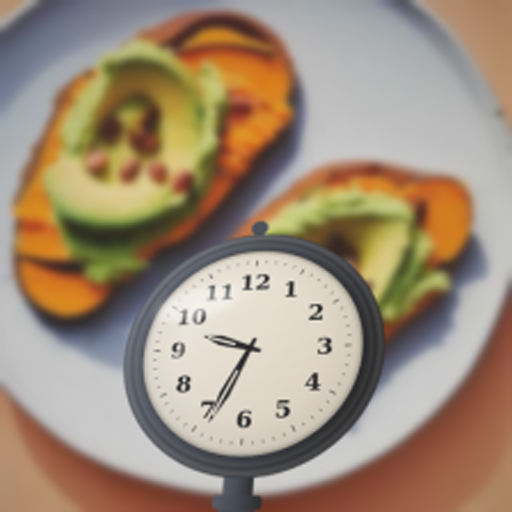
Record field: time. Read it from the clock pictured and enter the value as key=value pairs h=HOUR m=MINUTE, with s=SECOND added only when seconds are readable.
h=9 m=34
